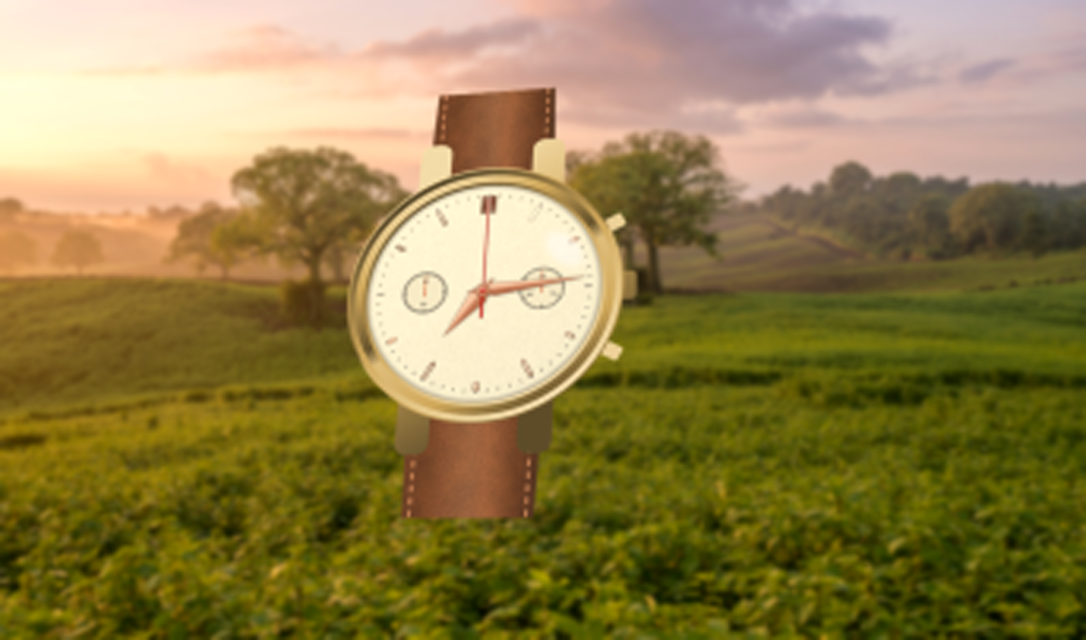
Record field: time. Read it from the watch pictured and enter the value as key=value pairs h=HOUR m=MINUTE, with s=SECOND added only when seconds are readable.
h=7 m=14
